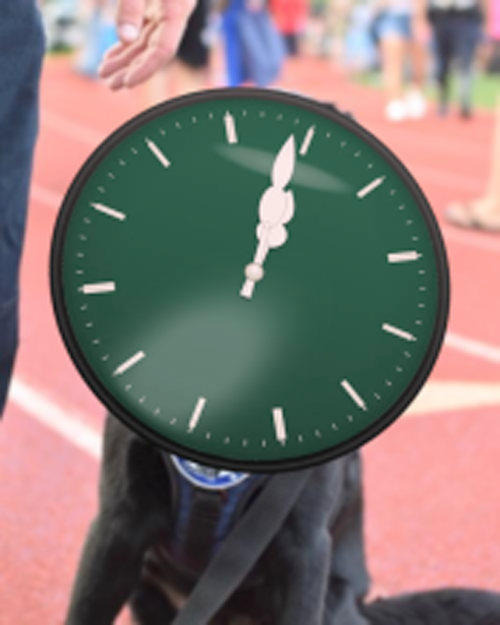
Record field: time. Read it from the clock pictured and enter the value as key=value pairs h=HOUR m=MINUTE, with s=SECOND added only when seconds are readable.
h=1 m=4
